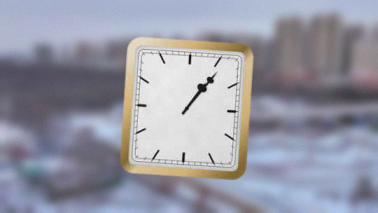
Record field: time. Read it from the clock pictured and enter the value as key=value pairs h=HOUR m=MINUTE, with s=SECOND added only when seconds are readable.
h=1 m=6
